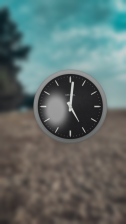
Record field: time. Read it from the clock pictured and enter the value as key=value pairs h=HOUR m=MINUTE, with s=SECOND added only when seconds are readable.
h=5 m=1
